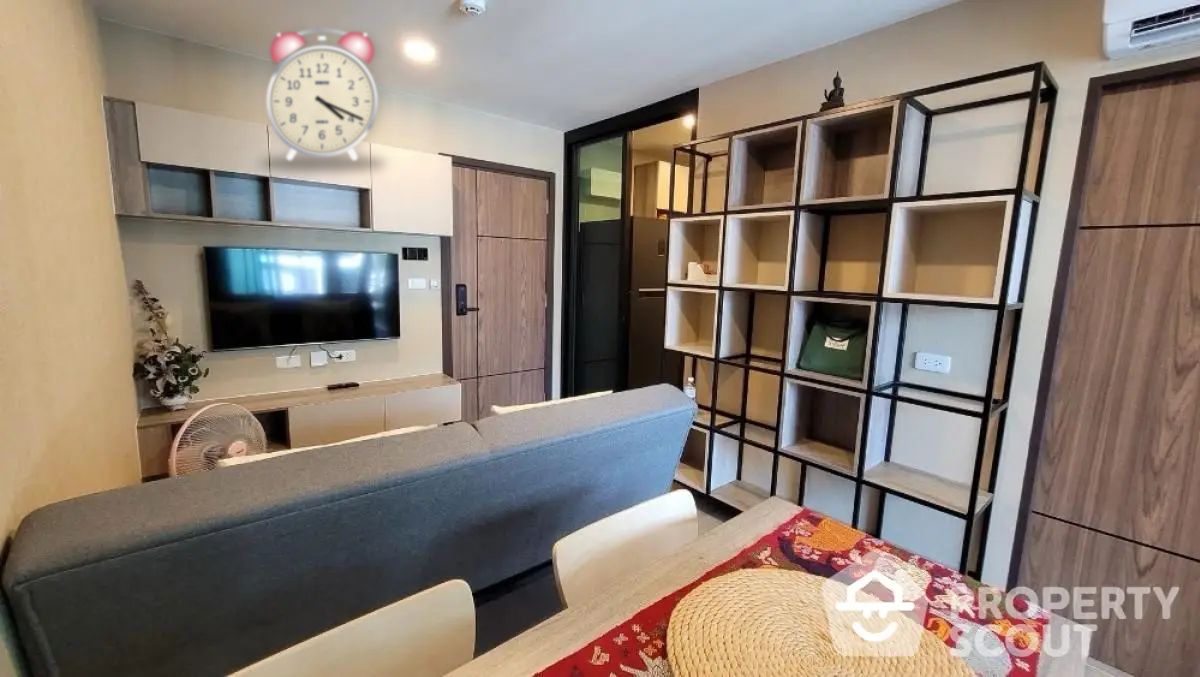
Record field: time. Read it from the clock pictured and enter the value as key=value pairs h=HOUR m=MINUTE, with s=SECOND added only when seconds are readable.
h=4 m=19
